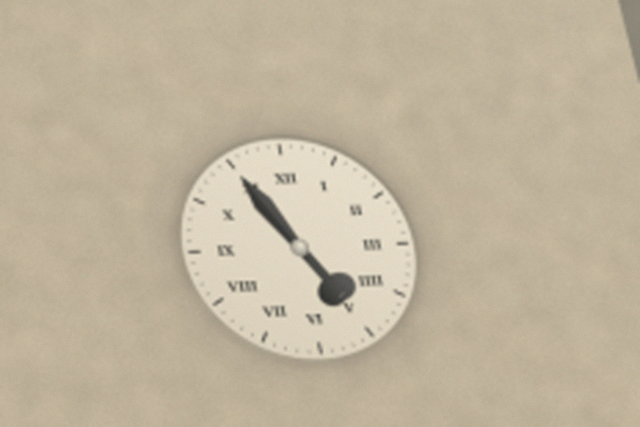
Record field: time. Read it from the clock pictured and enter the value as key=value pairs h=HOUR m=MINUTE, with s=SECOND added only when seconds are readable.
h=4 m=55
